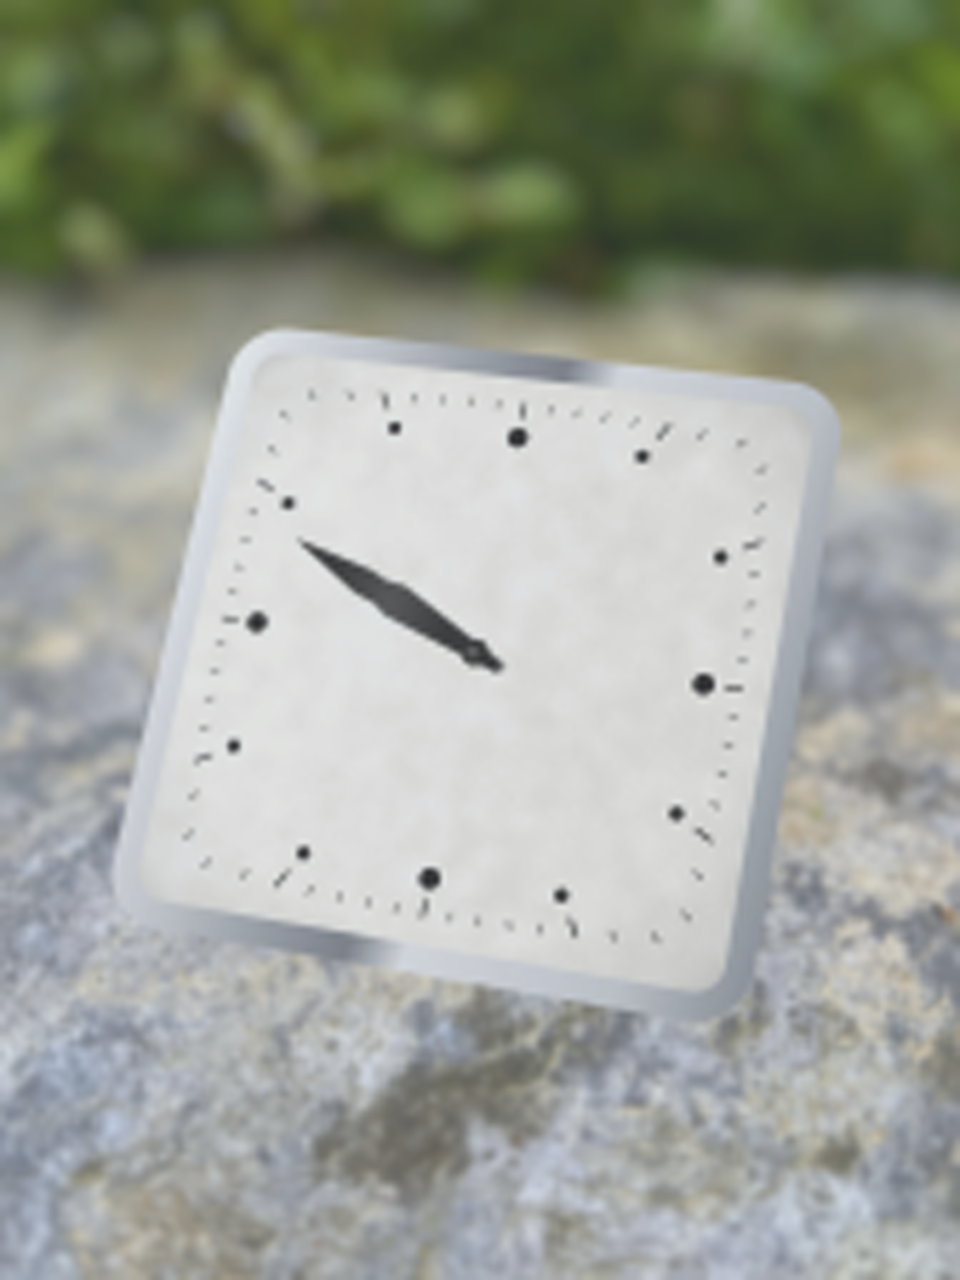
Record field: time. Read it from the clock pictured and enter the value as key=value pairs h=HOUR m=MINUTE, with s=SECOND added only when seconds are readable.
h=9 m=49
